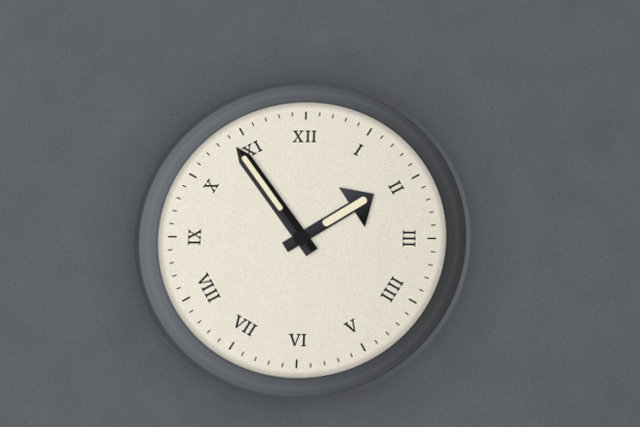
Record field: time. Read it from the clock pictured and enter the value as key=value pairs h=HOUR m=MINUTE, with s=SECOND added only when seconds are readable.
h=1 m=54
